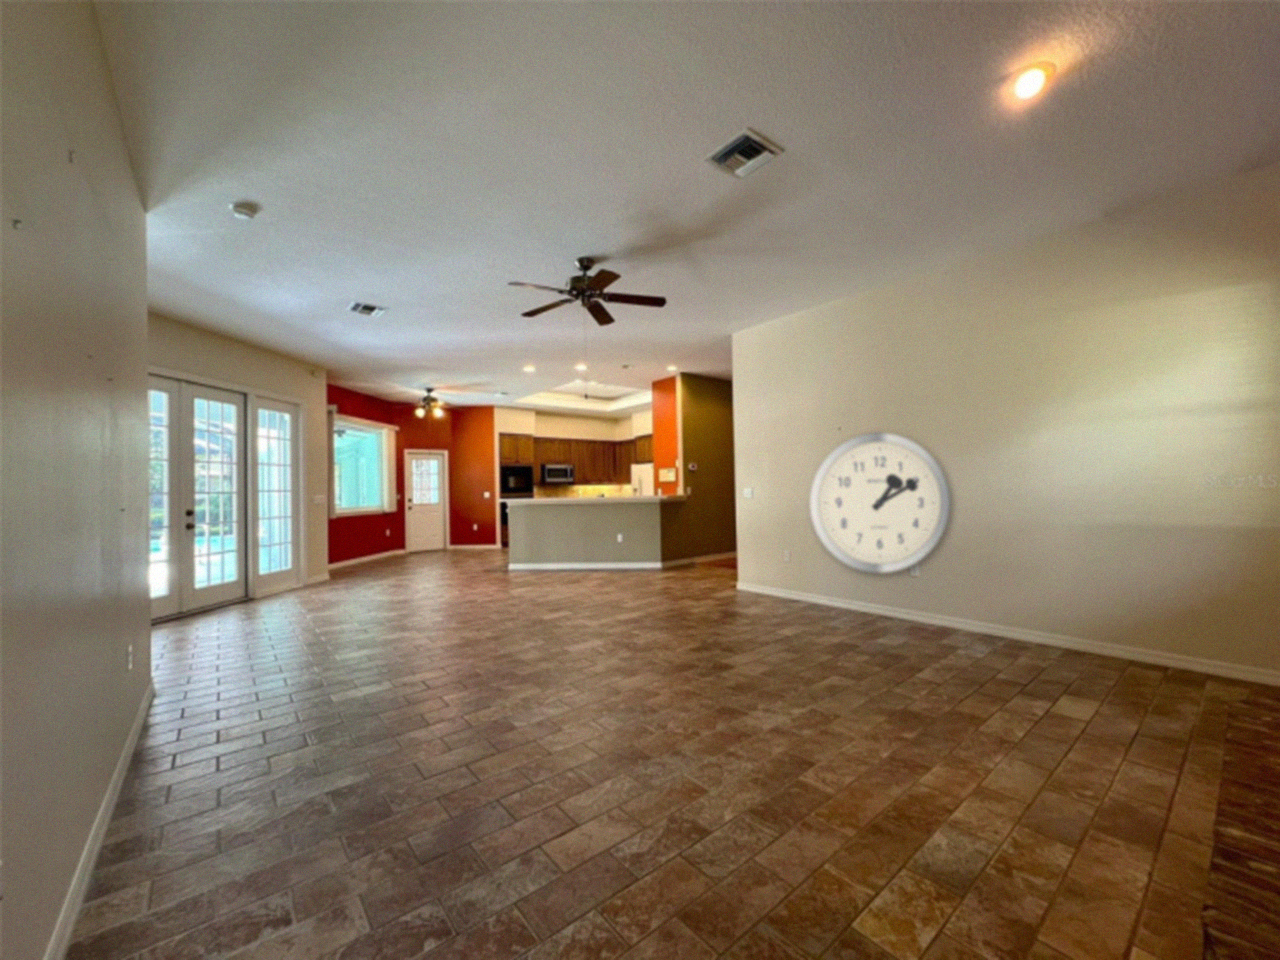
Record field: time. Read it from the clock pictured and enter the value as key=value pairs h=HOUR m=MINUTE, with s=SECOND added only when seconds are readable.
h=1 m=10
